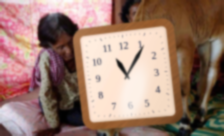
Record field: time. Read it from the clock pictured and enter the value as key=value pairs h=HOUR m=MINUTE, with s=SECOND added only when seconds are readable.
h=11 m=6
